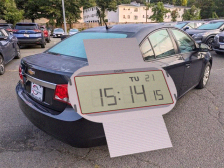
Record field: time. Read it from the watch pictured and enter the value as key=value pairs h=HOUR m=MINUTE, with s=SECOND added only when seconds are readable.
h=15 m=14 s=15
